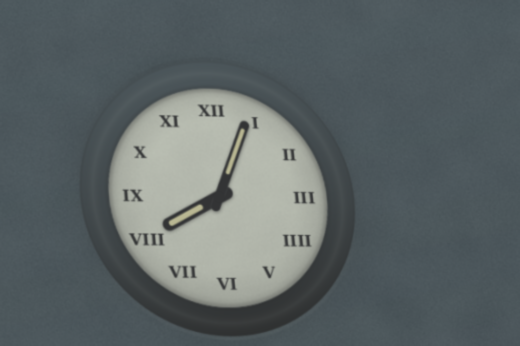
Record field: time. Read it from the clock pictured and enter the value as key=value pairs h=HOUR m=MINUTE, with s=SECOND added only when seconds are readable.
h=8 m=4
